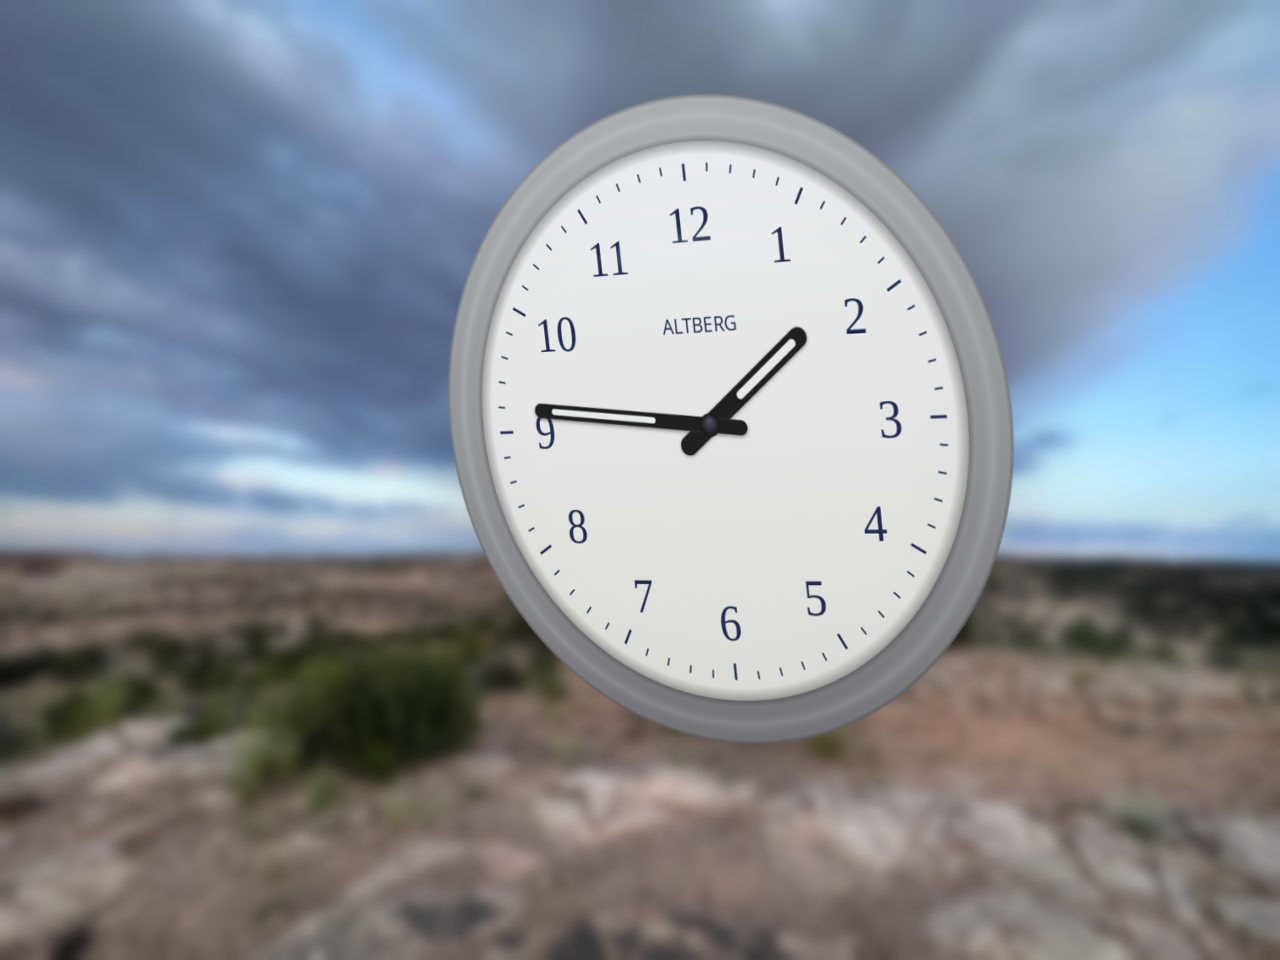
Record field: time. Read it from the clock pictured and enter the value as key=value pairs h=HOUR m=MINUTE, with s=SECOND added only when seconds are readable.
h=1 m=46
